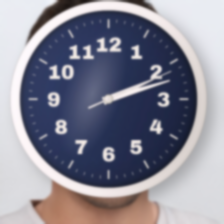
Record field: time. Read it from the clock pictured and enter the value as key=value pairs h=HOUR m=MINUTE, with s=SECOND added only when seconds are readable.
h=2 m=12 s=11
